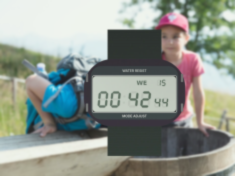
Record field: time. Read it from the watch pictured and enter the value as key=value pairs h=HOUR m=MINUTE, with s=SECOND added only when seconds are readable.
h=0 m=42 s=44
